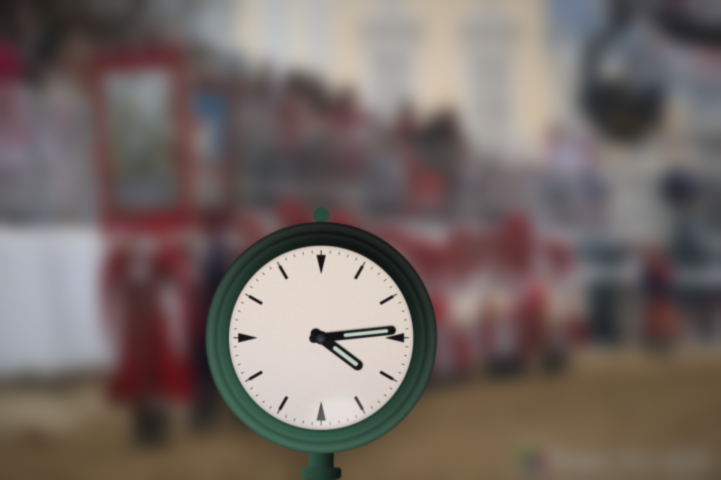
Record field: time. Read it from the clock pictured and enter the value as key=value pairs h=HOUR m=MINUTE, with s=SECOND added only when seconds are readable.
h=4 m=14
